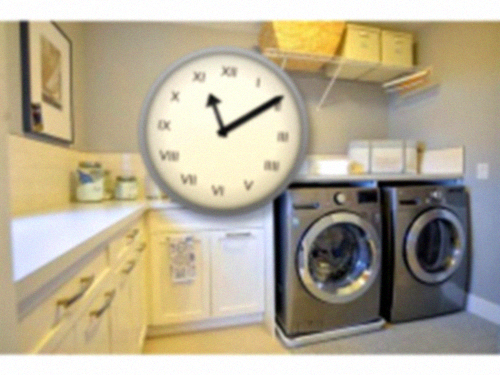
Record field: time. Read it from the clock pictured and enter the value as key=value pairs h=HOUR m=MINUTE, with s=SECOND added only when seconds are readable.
h=11 m=9
